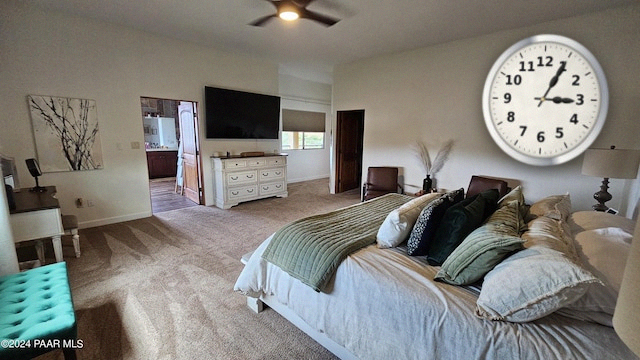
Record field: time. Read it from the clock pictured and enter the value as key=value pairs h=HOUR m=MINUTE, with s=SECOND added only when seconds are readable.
h=3 m=5
